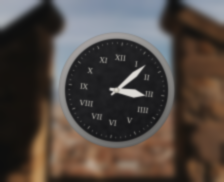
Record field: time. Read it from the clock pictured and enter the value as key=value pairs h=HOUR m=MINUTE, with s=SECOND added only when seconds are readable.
h=3 m=7
